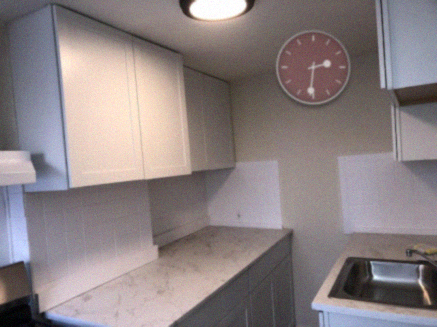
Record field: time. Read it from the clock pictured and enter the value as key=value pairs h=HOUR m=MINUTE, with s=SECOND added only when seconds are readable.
h=2 m=31
